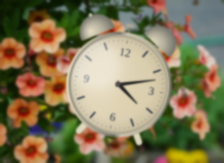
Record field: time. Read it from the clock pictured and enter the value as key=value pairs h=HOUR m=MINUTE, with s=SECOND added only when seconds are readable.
h=4 m=12
